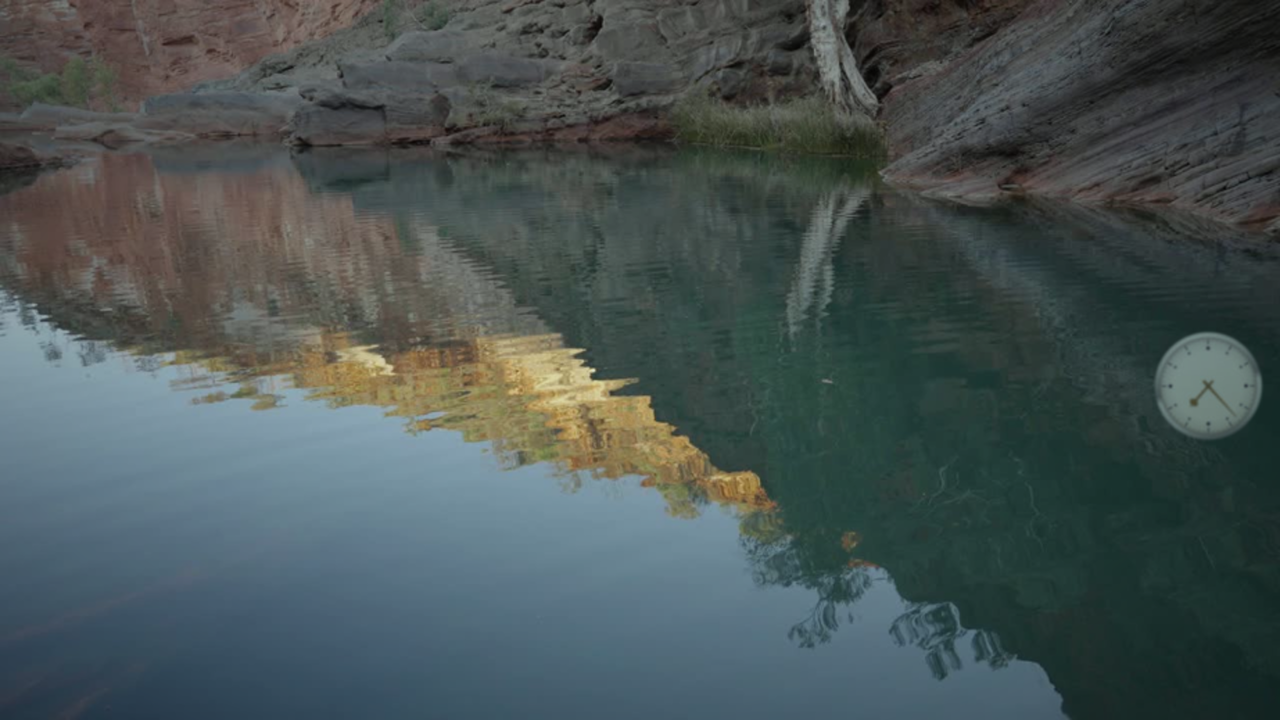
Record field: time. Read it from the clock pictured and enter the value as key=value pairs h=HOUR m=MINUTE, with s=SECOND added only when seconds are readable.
h=7 m=23
